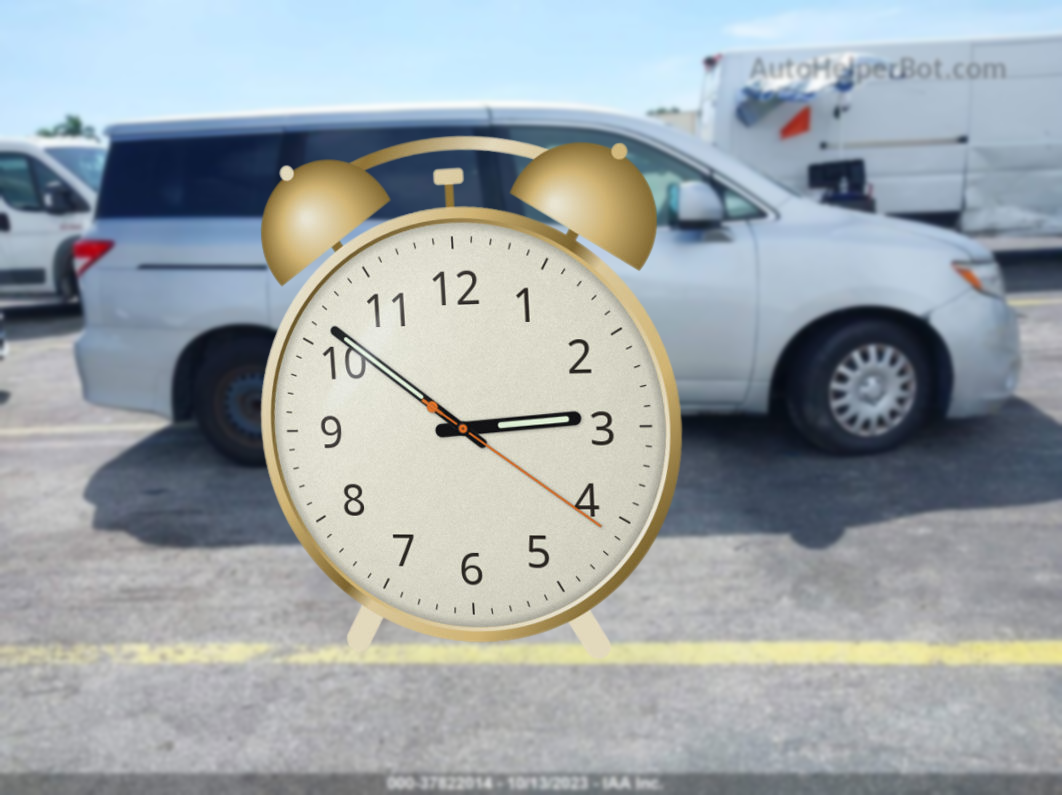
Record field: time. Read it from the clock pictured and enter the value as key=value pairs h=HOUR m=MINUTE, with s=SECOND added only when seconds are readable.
h=2 m=51 s=21
